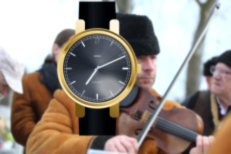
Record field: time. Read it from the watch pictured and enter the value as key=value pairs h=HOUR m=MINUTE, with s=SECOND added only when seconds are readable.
h=7 m=11
